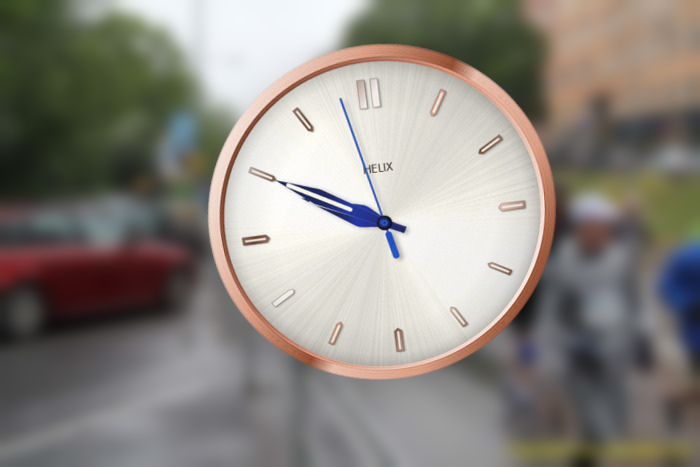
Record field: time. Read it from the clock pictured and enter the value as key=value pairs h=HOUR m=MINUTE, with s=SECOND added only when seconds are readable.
h=9 m=49 s=58
